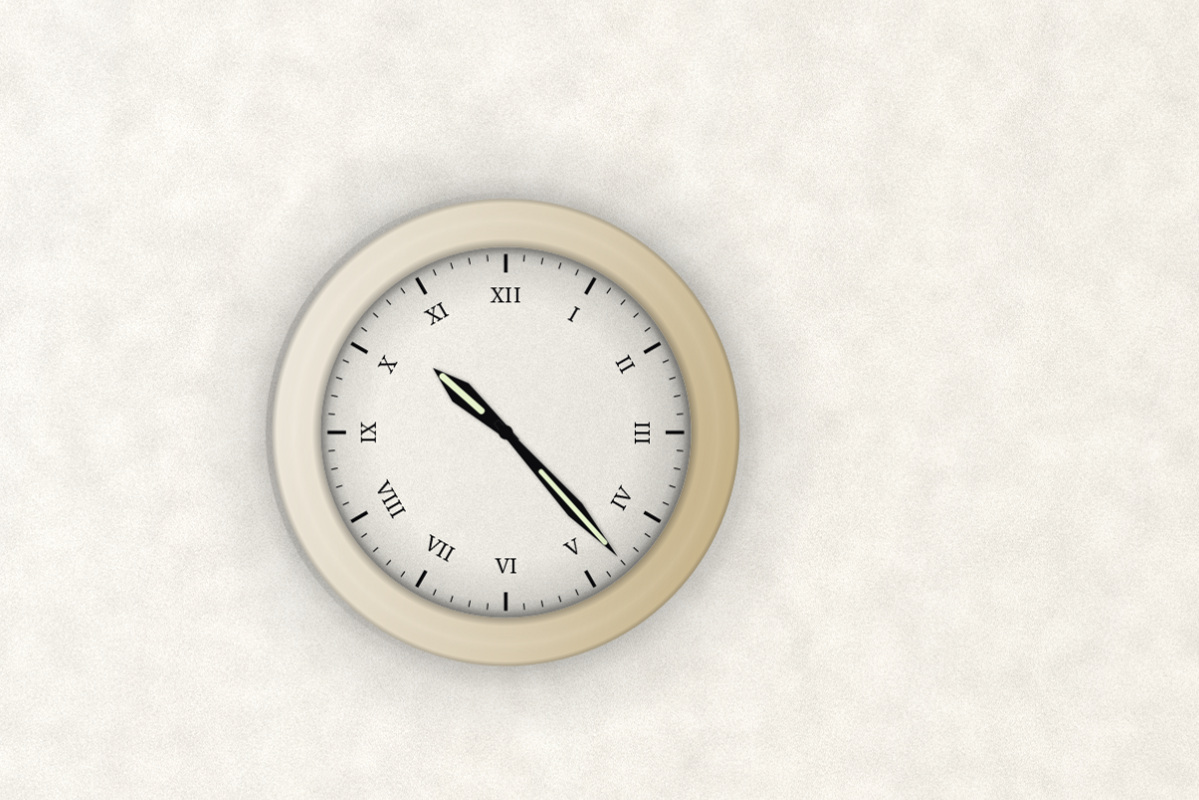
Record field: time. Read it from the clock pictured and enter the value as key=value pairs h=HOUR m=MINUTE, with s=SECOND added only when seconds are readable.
h=10 m=23
